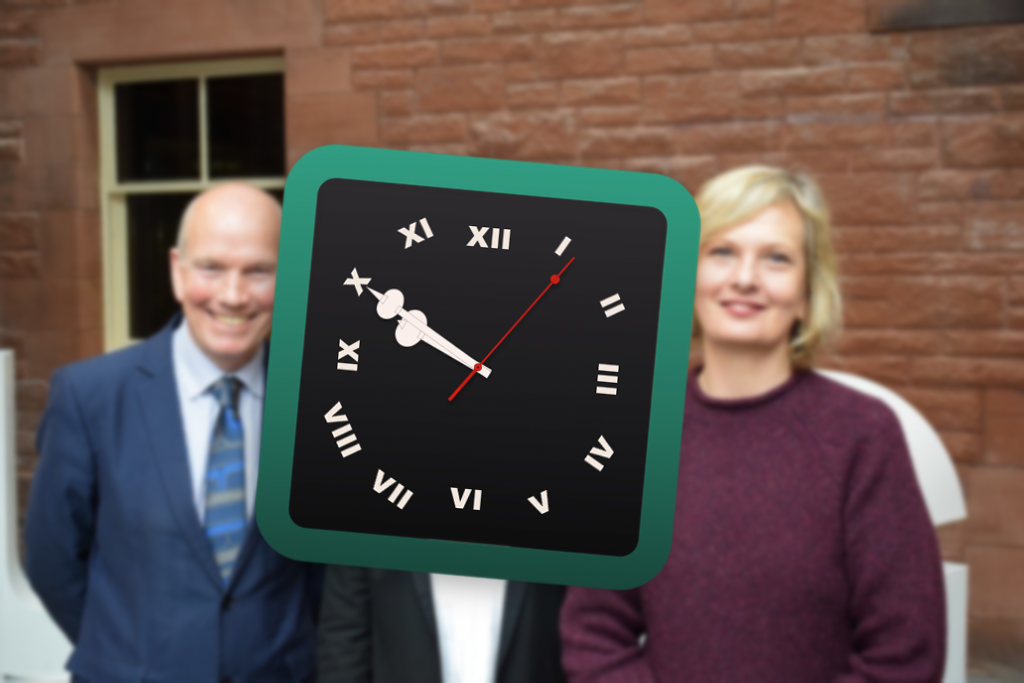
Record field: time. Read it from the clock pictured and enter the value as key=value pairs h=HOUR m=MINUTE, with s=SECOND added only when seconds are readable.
h=9 m=50 s=6
